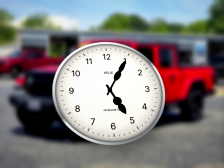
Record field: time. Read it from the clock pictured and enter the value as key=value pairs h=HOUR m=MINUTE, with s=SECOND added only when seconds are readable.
h=5 m=5
